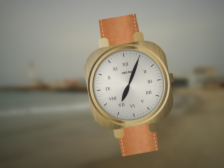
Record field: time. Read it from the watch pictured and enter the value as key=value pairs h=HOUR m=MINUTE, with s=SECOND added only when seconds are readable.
h=7 m=5
